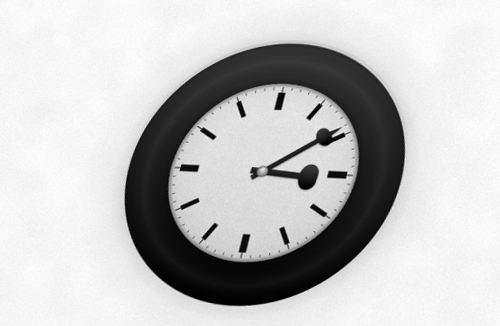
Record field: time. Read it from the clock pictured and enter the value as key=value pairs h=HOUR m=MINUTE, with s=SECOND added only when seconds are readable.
h=3 m=9
